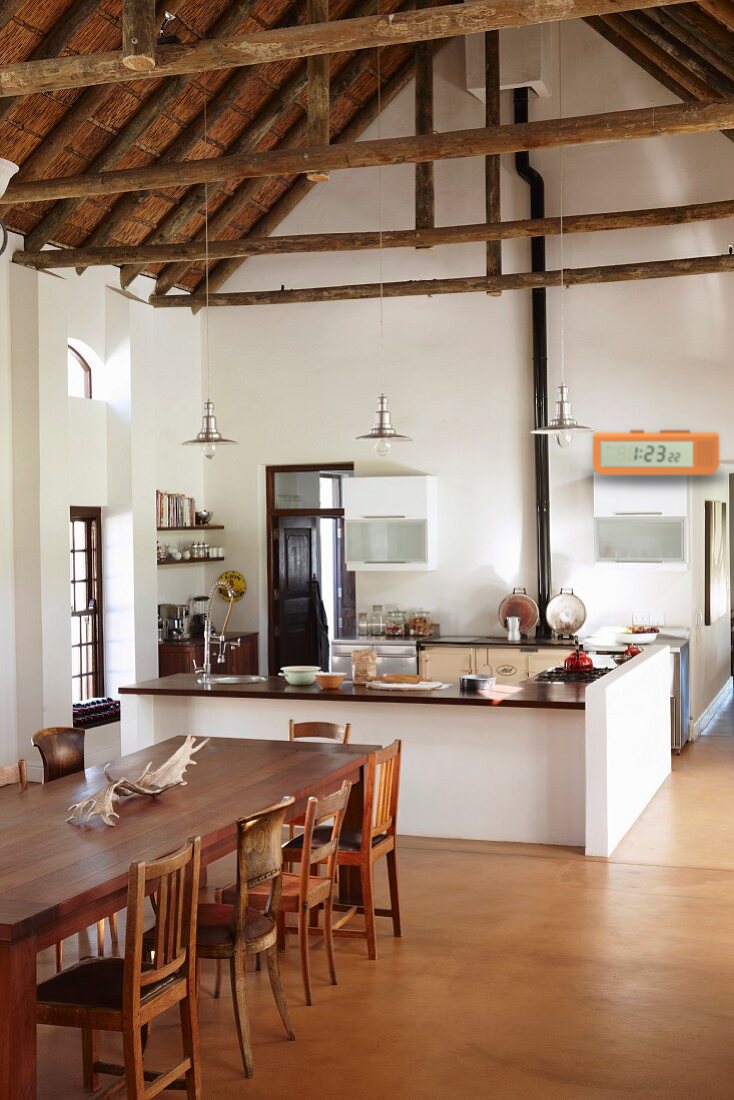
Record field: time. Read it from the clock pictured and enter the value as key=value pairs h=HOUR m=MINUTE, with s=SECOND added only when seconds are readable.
h=1 m=23
